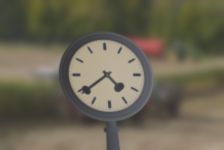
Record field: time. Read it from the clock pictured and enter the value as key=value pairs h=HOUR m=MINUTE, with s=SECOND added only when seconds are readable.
h=4 m=39
